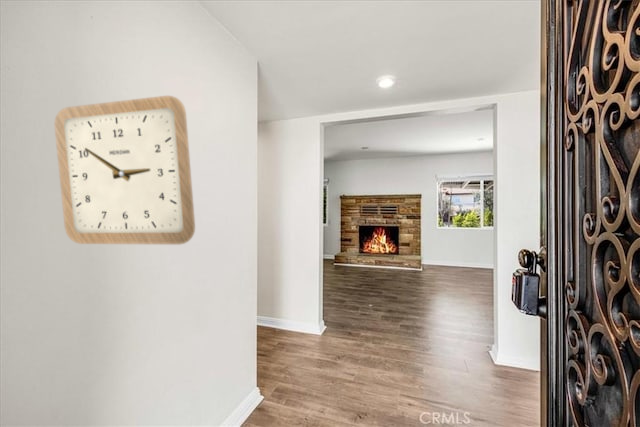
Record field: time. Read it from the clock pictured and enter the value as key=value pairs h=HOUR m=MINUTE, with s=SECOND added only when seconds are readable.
h=2 m=51
